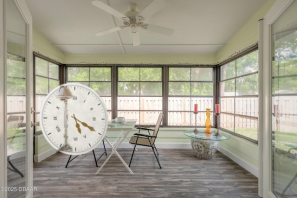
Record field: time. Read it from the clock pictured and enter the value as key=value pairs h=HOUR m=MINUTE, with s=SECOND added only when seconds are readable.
h=5 m=20
